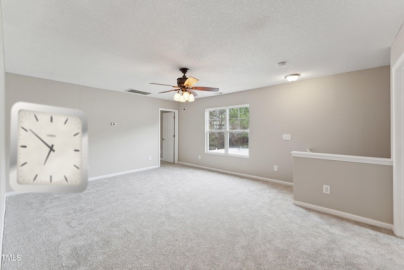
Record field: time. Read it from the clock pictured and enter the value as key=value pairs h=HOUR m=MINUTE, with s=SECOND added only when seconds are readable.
h=6 m=51
